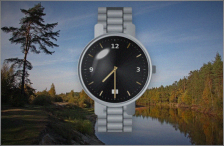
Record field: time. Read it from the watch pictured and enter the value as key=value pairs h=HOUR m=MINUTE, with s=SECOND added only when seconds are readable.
h=7 m=30
